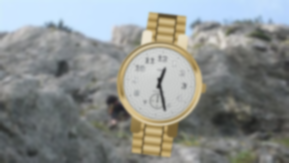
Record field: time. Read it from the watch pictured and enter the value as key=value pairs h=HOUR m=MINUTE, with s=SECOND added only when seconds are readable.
h=12 m=27
